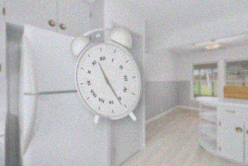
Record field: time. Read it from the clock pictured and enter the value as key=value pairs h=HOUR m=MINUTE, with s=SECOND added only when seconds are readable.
h=11 m=26
